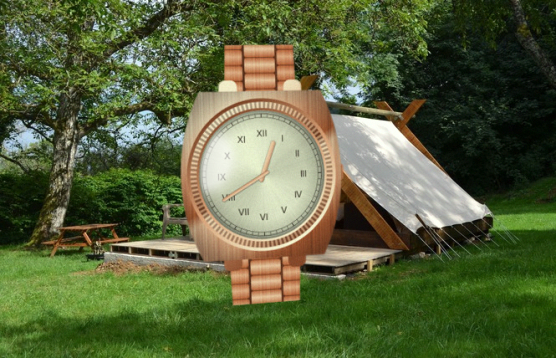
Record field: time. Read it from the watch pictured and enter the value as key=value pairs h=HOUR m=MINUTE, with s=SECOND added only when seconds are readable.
h=12 m=40
